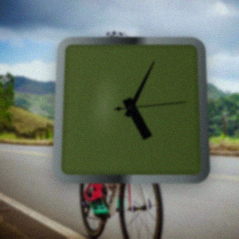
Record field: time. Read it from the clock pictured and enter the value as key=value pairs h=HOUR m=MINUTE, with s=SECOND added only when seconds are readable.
h=5 m=4 s=14
